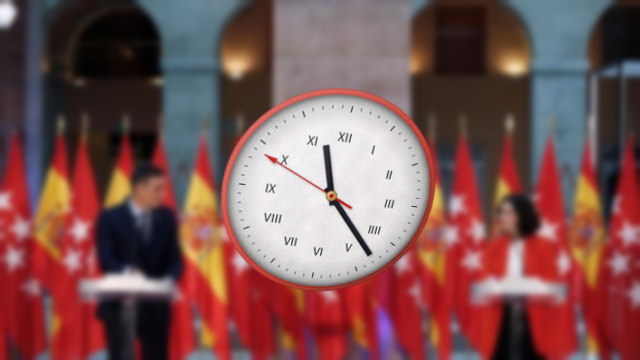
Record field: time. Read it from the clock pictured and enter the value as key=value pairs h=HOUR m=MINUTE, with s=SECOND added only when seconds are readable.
h=11 m=22 s=49
